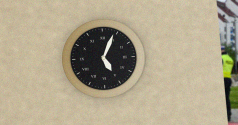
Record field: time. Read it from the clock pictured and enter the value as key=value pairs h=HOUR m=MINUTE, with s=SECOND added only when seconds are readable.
h=5 m=4
